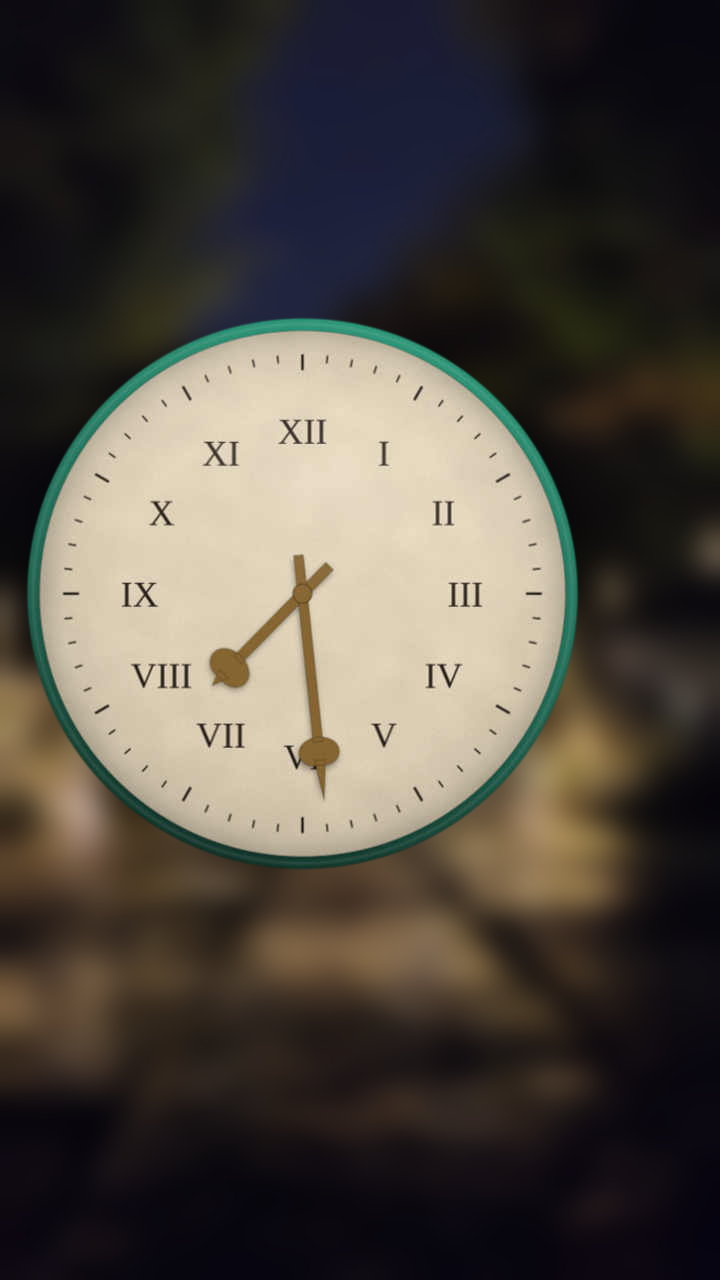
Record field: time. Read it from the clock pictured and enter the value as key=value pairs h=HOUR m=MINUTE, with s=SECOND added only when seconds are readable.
h=7 m=29
